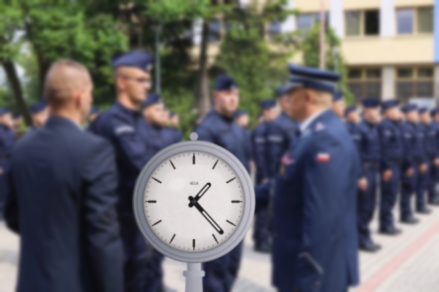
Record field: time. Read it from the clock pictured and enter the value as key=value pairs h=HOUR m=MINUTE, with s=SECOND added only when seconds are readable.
h=1 m=23
